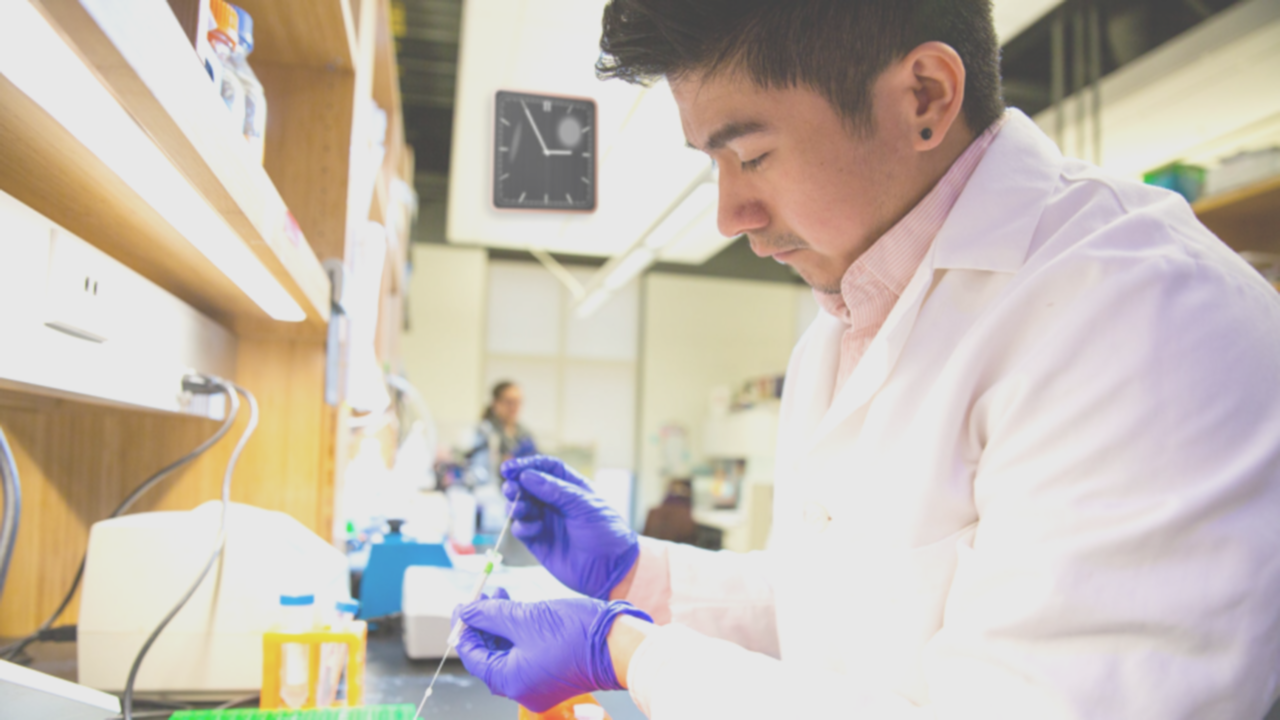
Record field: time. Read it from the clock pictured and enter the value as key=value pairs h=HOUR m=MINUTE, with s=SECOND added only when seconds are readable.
h=2 m=55
